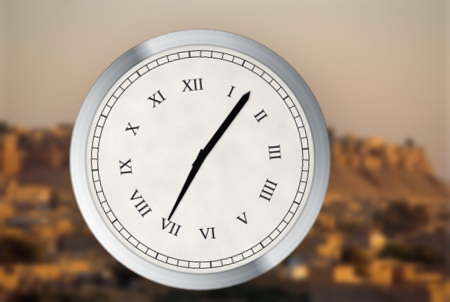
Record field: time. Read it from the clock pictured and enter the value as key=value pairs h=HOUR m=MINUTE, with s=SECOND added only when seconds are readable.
h=7 m=7
